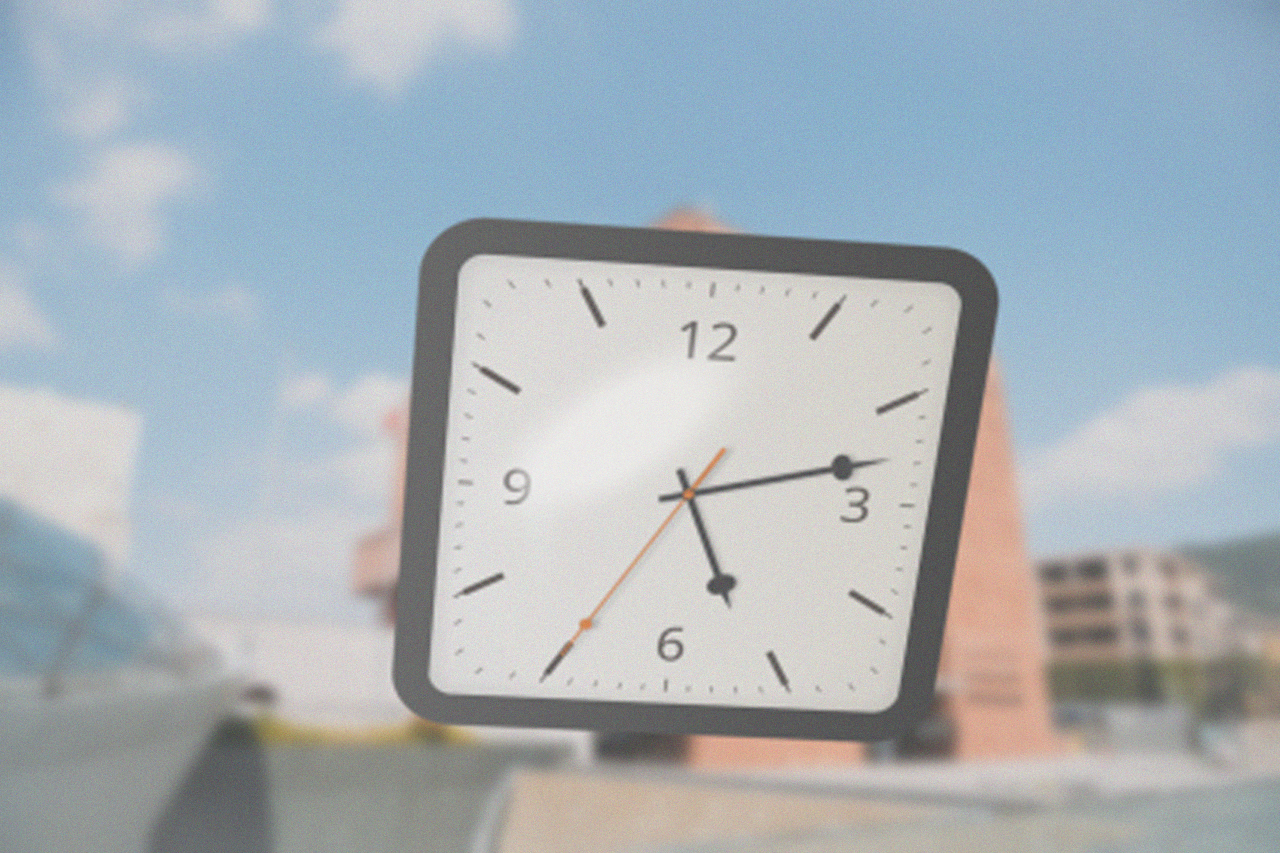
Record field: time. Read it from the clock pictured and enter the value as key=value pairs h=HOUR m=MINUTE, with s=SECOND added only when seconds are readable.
h=5 m=12 s=35
